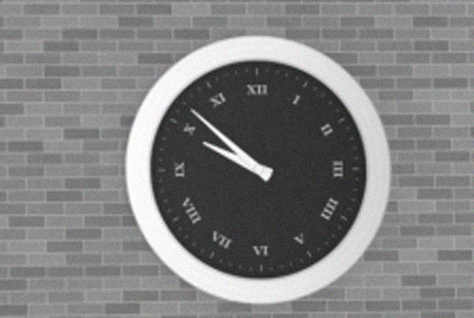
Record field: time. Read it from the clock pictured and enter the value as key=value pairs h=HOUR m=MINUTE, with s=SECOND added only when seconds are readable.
h=9 m=52
